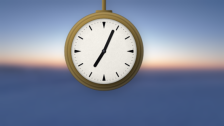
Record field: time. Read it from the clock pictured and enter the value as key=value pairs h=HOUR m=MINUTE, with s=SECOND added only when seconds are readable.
h=7 m=4
